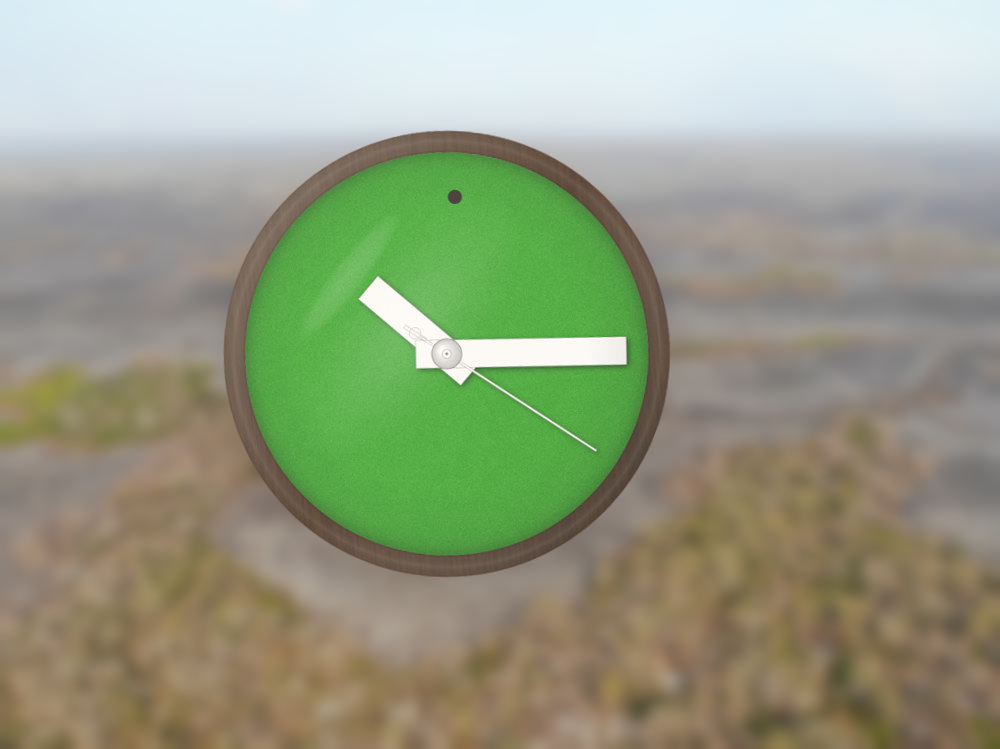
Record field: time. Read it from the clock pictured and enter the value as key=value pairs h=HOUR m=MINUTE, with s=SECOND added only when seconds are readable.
h=10 m=14 s=20
